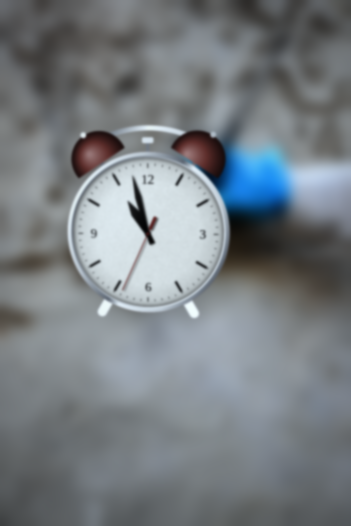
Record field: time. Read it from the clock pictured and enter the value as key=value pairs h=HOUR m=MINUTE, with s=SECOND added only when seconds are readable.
h=10 m=57 s=34
